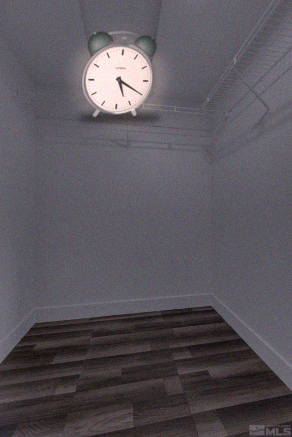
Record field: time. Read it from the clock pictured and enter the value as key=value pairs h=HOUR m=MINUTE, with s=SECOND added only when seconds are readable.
h=5 m=20
